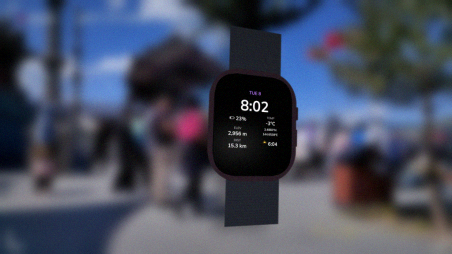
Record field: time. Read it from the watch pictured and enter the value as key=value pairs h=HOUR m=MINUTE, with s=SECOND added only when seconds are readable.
h=8 m=2
